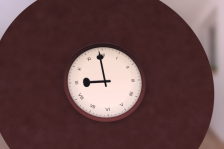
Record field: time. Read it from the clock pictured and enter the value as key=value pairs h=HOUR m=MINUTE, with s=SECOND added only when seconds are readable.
h=8 m=59
